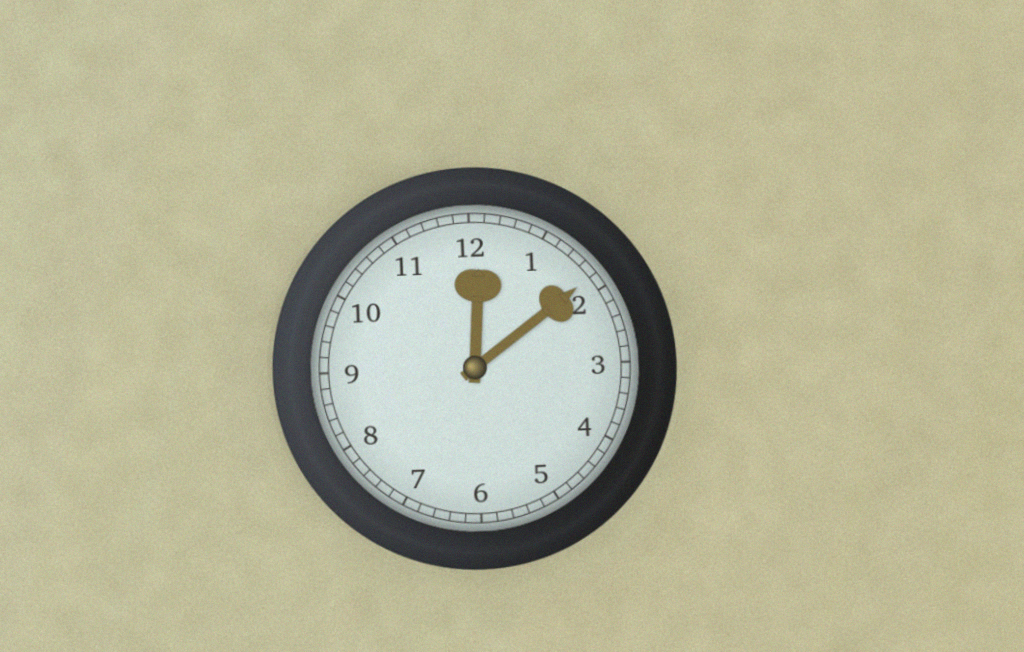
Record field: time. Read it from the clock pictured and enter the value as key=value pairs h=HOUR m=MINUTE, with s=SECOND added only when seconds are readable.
h=12 m=9
